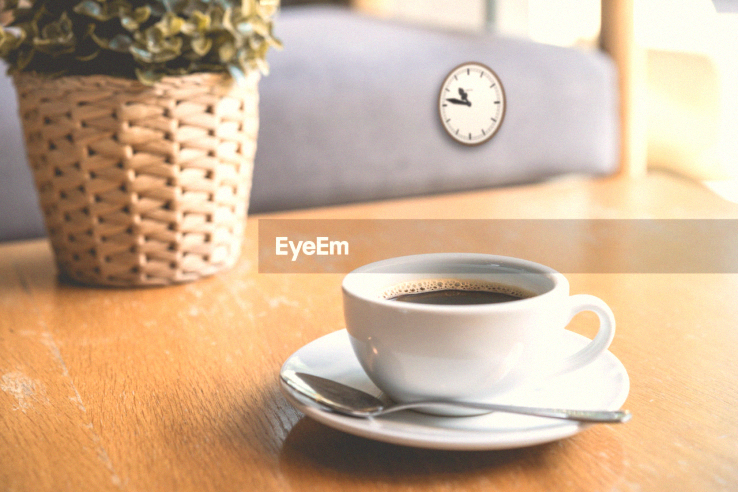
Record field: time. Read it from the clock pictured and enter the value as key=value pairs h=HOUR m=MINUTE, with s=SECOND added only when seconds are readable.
h=10 m=47
